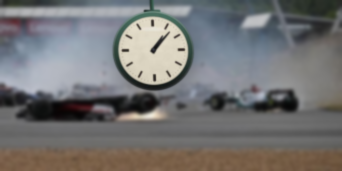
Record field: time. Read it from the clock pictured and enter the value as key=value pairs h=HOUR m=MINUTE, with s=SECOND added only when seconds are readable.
h=1 m=7
